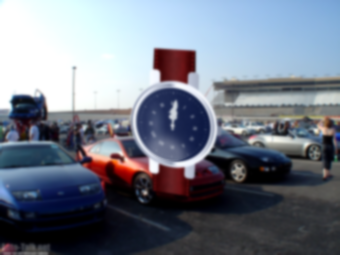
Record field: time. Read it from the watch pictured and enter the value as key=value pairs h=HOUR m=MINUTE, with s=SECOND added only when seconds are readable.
h=12 m=1
